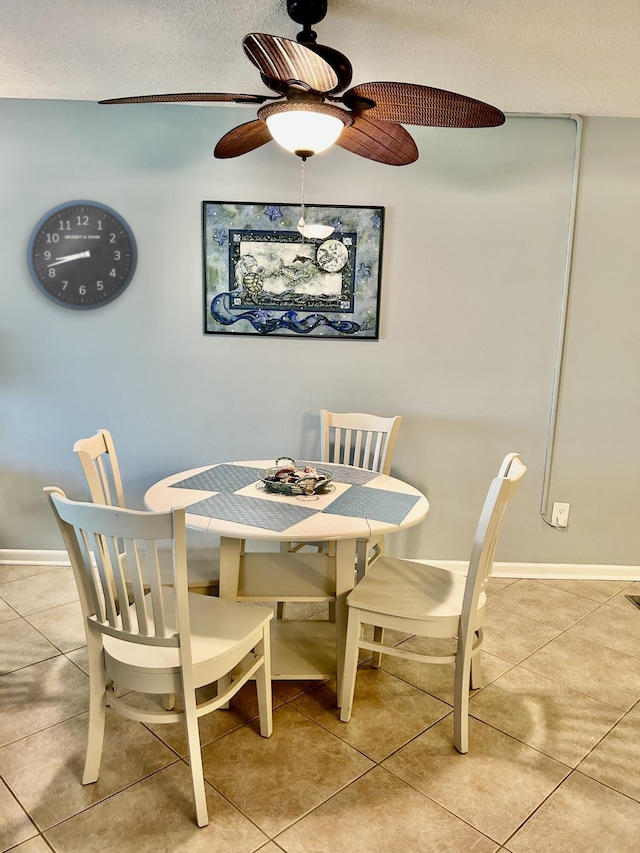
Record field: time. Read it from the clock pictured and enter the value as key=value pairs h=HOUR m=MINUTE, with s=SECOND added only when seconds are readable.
h=8 m=42
